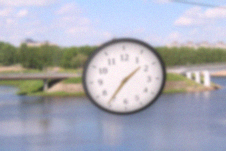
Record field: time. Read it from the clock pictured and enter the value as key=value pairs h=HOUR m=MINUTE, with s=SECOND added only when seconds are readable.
h=1 m=36
